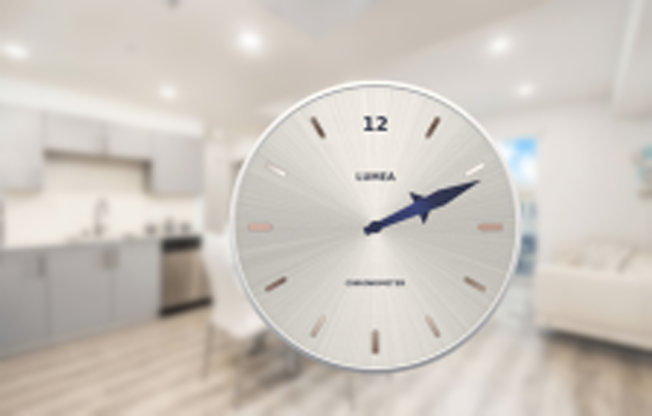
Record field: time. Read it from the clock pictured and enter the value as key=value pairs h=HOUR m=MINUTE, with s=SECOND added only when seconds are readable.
h=2 m=11
